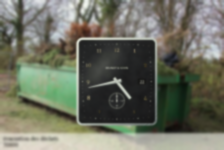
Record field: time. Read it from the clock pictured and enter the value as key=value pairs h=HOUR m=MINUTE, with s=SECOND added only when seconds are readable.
h=4 m=43
